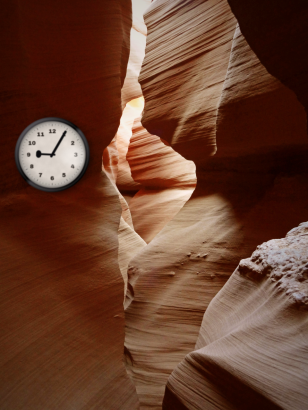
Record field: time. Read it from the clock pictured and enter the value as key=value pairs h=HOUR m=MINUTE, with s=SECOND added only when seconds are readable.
h=9 m=5
